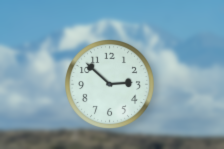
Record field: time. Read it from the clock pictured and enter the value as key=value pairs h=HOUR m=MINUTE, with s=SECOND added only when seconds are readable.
h=2 m=52
